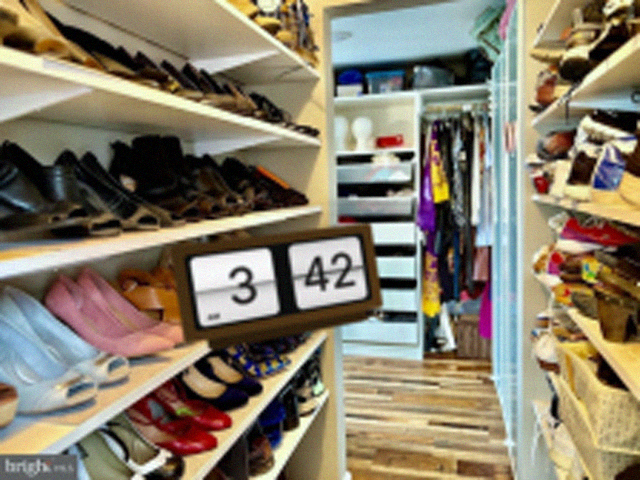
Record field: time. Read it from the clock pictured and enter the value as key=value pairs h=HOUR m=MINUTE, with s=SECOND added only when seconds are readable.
h=3 m=42
